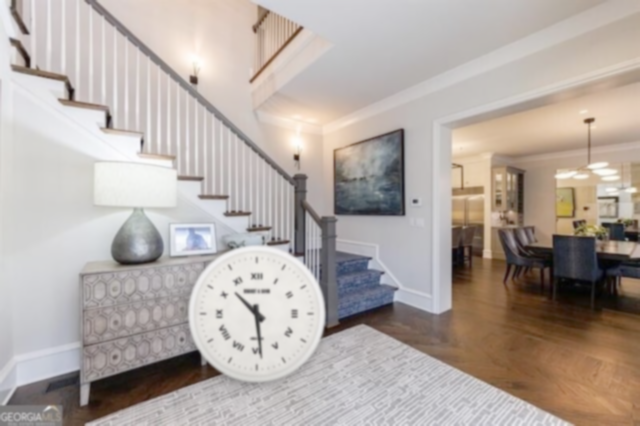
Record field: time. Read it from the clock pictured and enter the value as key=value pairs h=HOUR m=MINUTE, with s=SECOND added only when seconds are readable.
h=10 m=29
